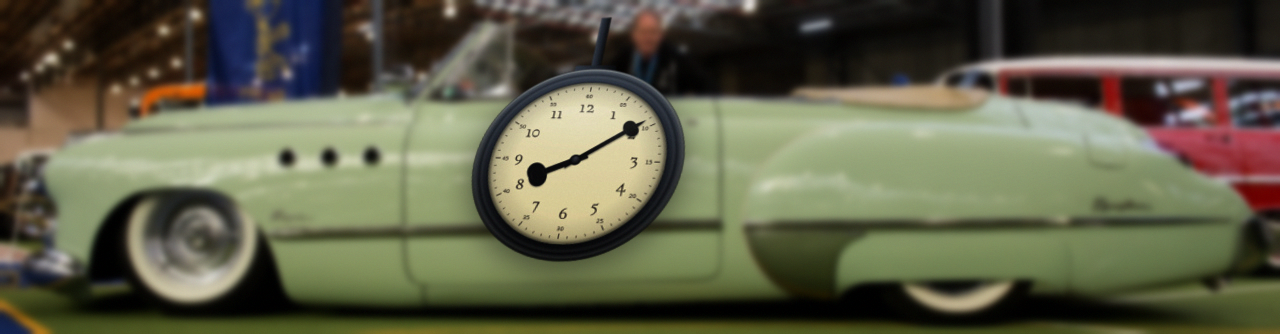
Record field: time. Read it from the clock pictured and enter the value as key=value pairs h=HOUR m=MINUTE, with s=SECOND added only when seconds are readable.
h=8 m=9
